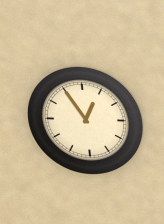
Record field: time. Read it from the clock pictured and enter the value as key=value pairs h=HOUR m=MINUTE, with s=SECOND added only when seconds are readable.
h=12 m=55
